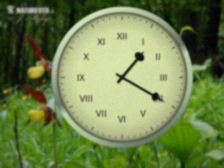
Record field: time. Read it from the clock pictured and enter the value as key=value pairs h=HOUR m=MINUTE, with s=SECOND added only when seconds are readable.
h=1 m=20
